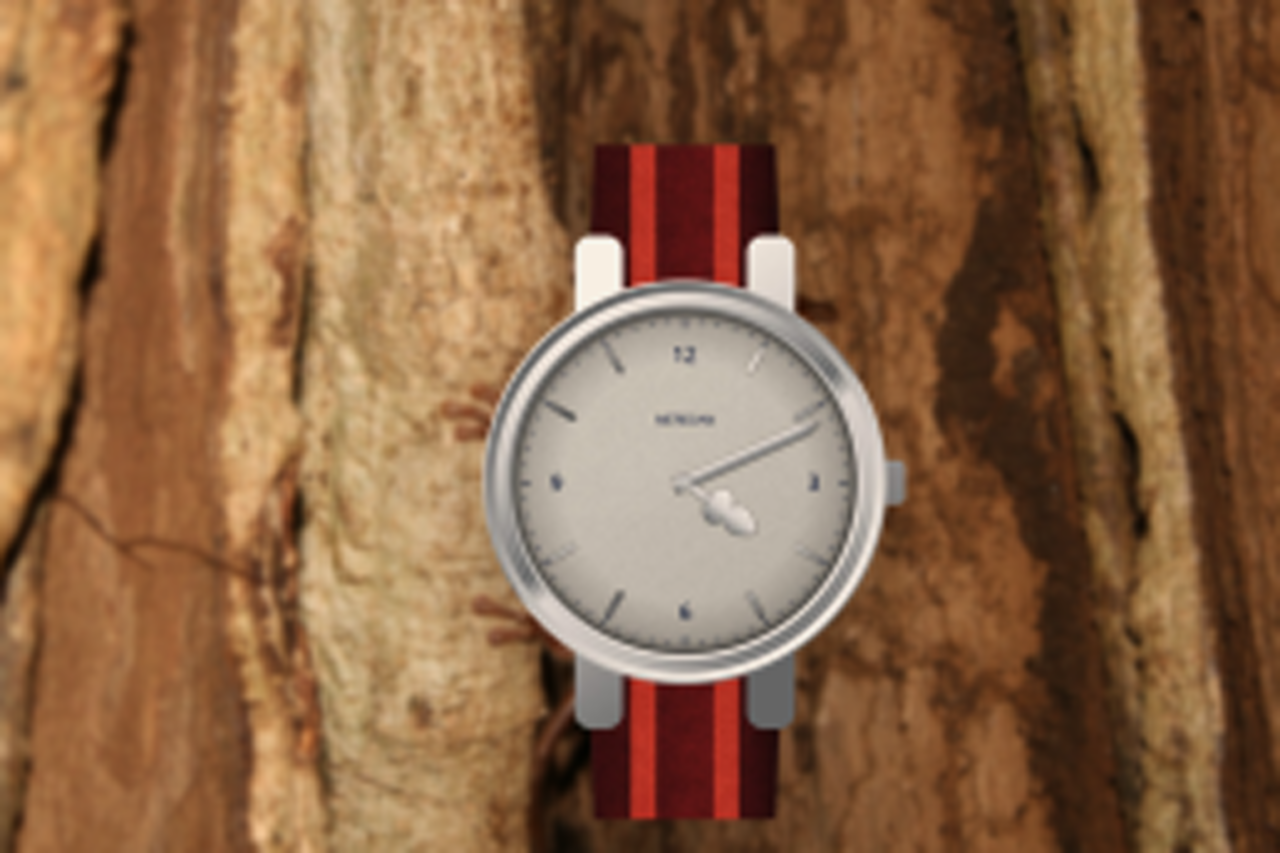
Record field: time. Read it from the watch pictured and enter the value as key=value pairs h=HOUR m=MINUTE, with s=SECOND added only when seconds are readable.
h=4 m=11
